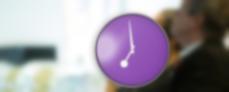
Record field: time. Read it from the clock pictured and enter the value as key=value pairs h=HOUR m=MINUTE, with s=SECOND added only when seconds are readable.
h=6 m=59
